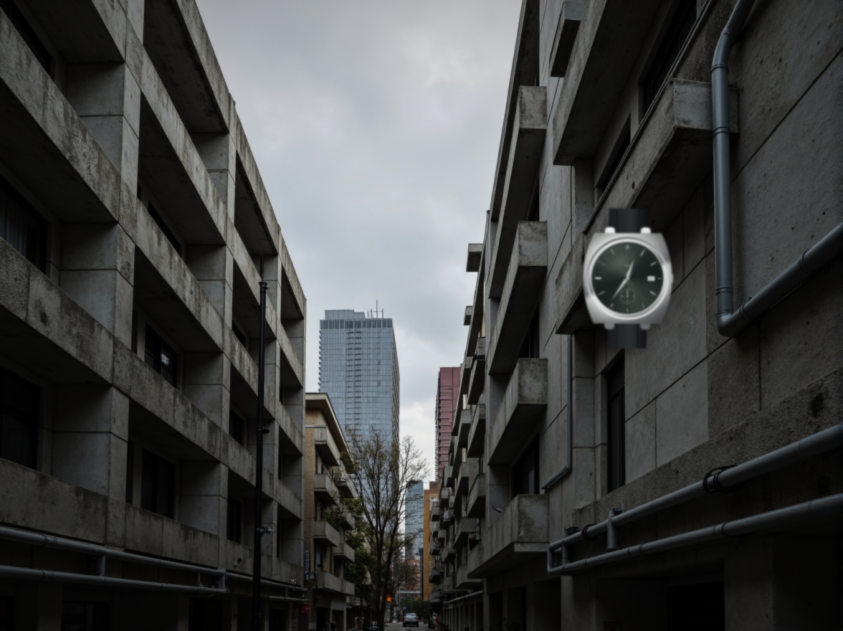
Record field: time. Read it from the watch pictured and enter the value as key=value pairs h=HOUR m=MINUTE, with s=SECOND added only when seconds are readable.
h=12 m=36
